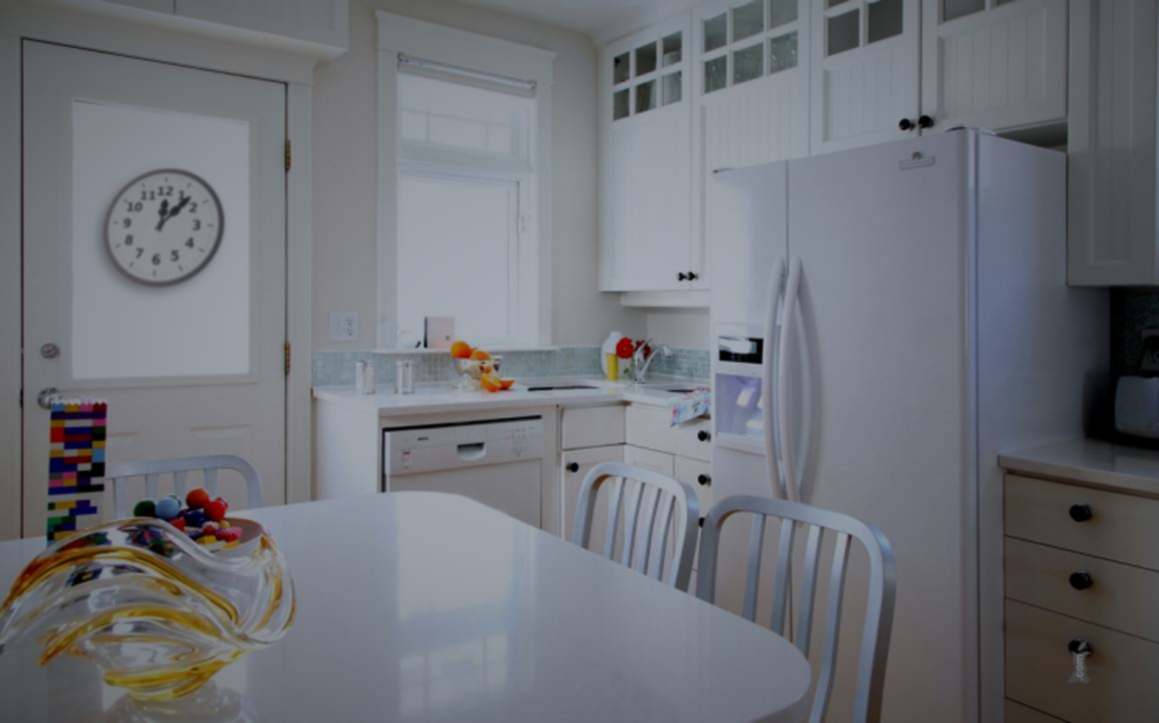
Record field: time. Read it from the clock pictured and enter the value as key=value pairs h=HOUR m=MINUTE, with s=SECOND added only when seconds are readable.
h=12 m=7
